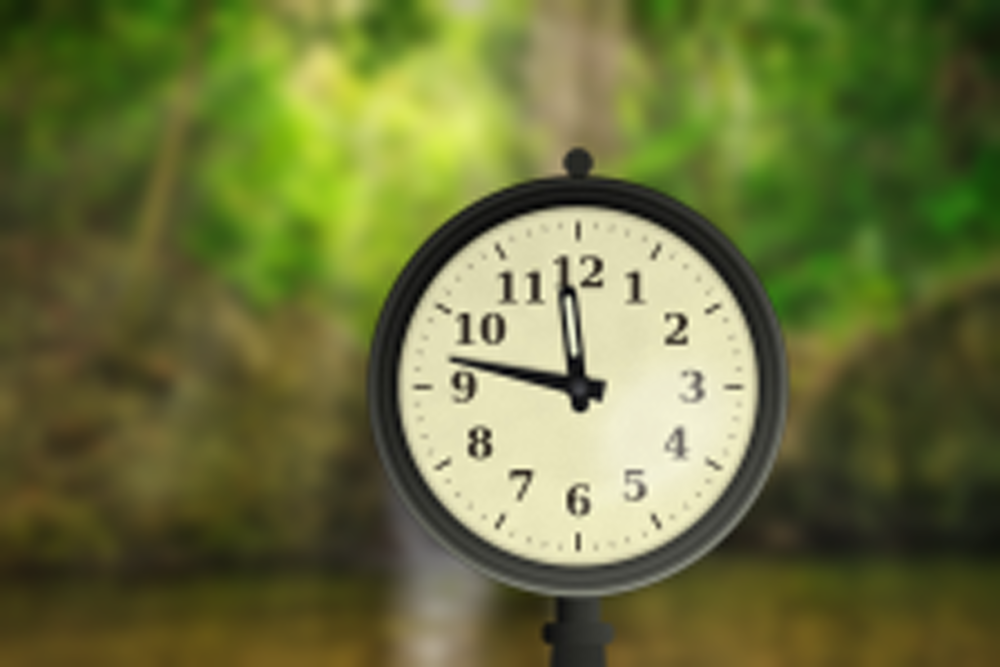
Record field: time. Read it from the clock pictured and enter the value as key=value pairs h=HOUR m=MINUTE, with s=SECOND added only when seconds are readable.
h=11 m=47
